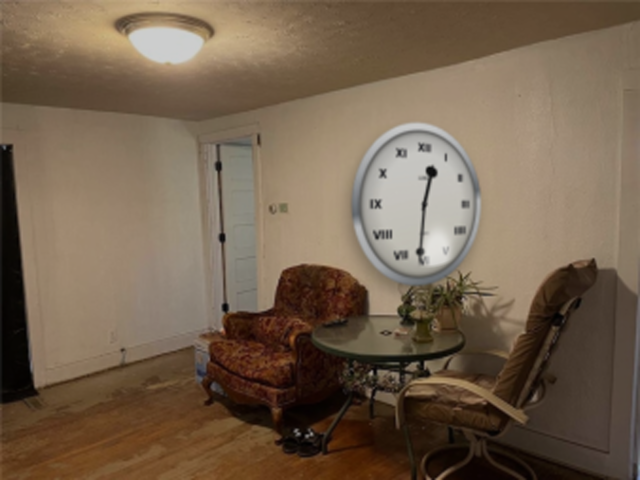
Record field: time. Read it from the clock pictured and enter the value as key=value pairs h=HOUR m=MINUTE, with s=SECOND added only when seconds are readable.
h=12 m=31
